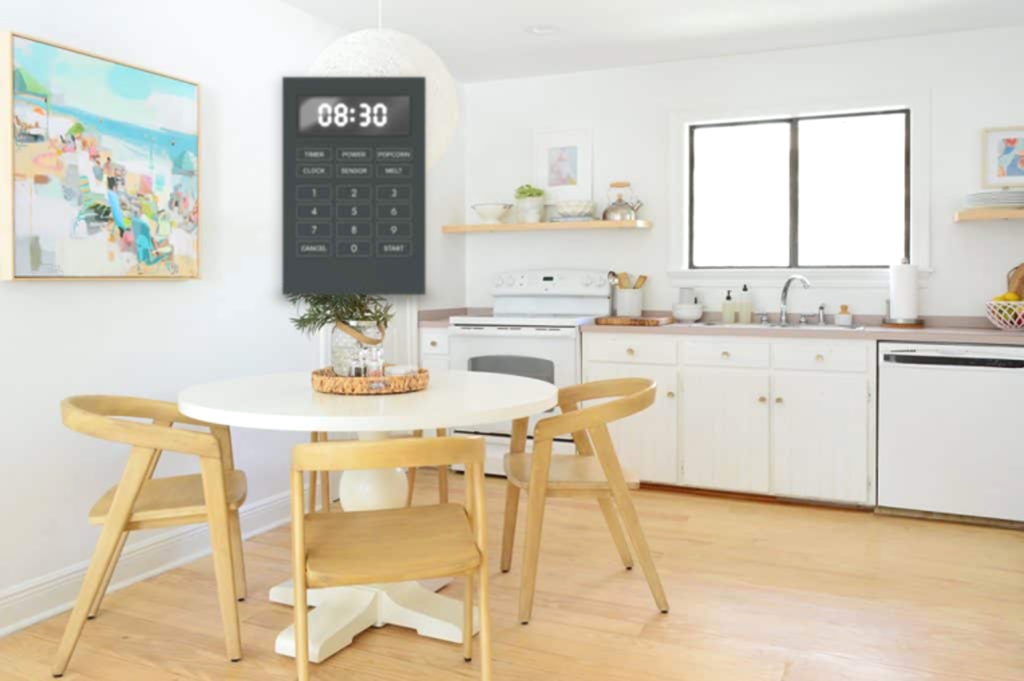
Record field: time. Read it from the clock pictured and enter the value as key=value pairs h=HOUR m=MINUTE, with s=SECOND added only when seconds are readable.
h=8 m=30
